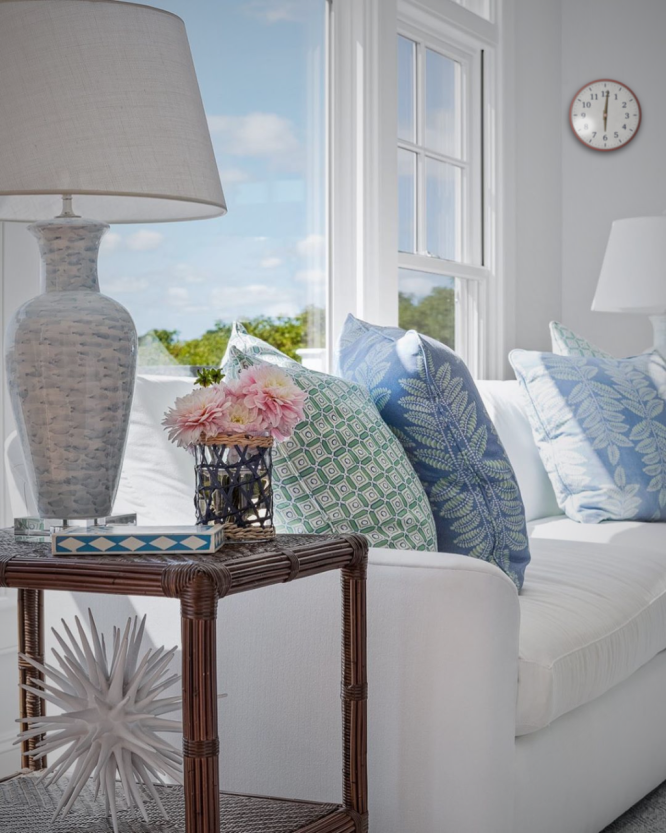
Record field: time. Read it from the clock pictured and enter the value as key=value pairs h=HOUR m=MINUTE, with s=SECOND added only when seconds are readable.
h=6 m=1
